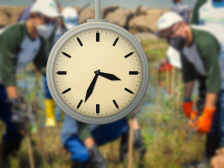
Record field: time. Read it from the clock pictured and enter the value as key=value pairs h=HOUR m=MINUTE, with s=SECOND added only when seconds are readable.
h=3 m=34
